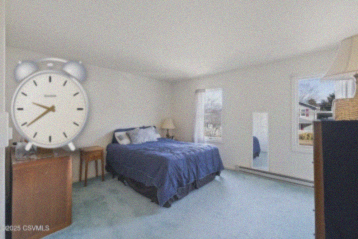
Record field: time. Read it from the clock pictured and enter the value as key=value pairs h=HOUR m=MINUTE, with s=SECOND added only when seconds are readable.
h=9 m=39
